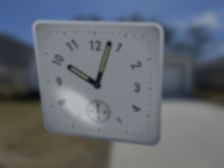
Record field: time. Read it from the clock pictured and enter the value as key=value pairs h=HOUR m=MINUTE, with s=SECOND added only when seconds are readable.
h=10 m=3
